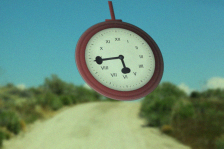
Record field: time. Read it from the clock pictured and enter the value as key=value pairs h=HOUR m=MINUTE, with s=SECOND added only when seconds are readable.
h=5 m=44
